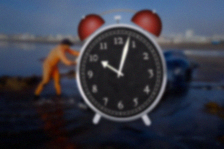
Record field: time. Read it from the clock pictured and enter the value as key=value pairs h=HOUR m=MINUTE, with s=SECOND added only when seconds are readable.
h=10 m=3
